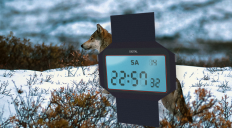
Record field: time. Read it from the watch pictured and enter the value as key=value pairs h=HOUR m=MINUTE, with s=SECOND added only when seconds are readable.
h=22 m=57 s=32
